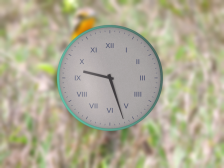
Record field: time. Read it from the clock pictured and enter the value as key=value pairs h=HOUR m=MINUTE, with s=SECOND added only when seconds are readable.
h=9 m=27
